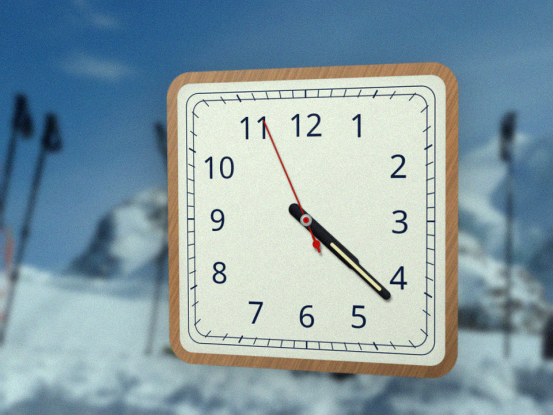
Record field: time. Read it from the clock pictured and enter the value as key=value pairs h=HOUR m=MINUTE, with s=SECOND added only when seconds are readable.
h=4 m=21 s=56
